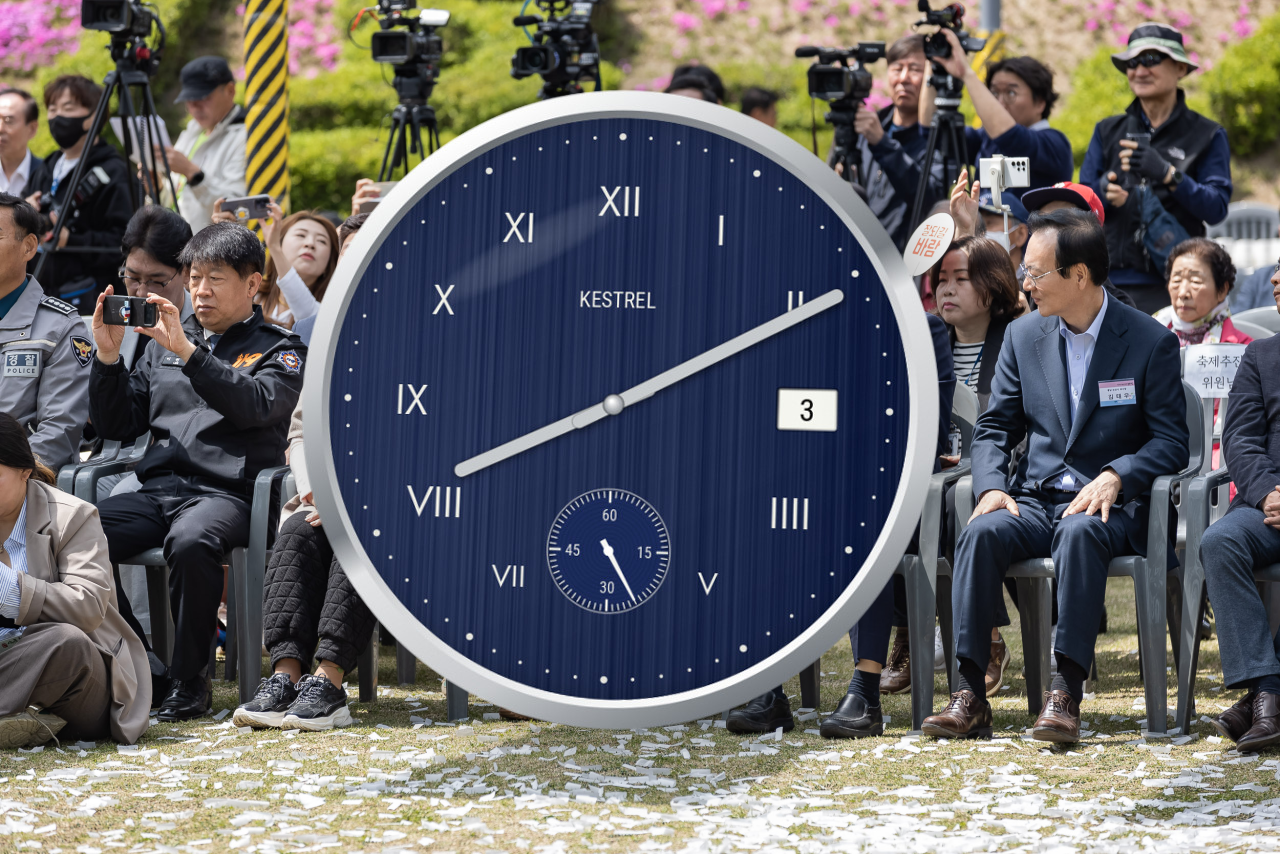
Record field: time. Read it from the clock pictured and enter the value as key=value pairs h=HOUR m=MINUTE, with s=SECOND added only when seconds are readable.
h=8 m=10 s=25
